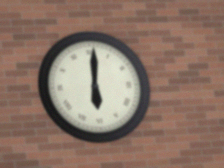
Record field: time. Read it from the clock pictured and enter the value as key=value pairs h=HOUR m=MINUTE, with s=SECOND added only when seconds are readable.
h=6 m=1
